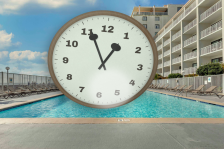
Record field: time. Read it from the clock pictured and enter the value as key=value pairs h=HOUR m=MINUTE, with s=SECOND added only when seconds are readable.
h=12 m=56
